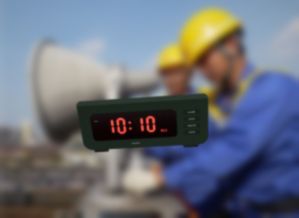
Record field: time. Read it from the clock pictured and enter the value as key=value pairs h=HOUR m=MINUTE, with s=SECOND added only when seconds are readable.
h=10 m=10
